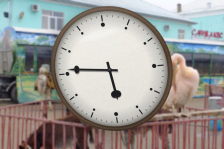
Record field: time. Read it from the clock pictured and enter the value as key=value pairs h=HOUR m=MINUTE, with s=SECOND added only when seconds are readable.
h=5 m=46
